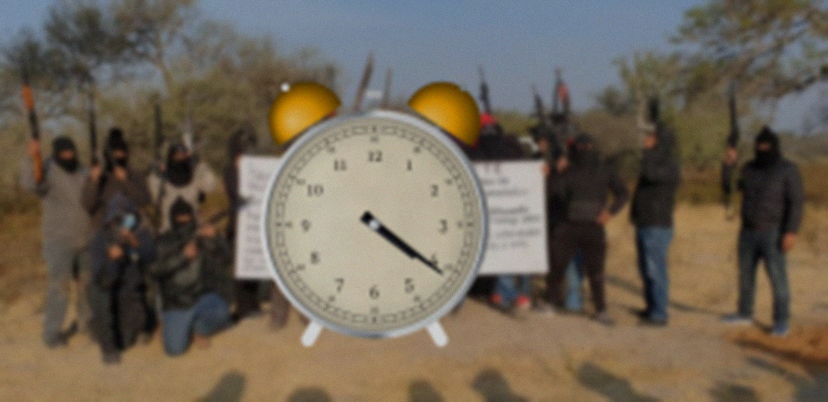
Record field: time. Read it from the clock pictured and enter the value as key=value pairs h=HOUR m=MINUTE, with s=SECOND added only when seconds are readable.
h=4 m=21
